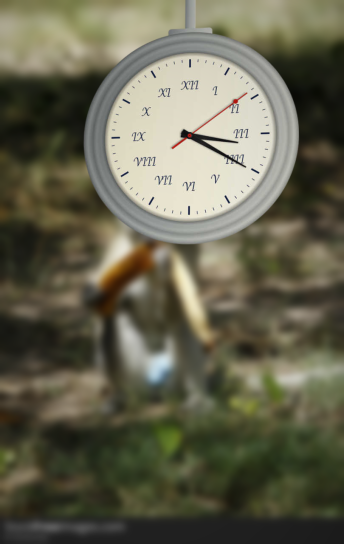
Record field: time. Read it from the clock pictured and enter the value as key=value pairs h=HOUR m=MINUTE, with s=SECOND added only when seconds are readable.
h=3 m=20 s=9
